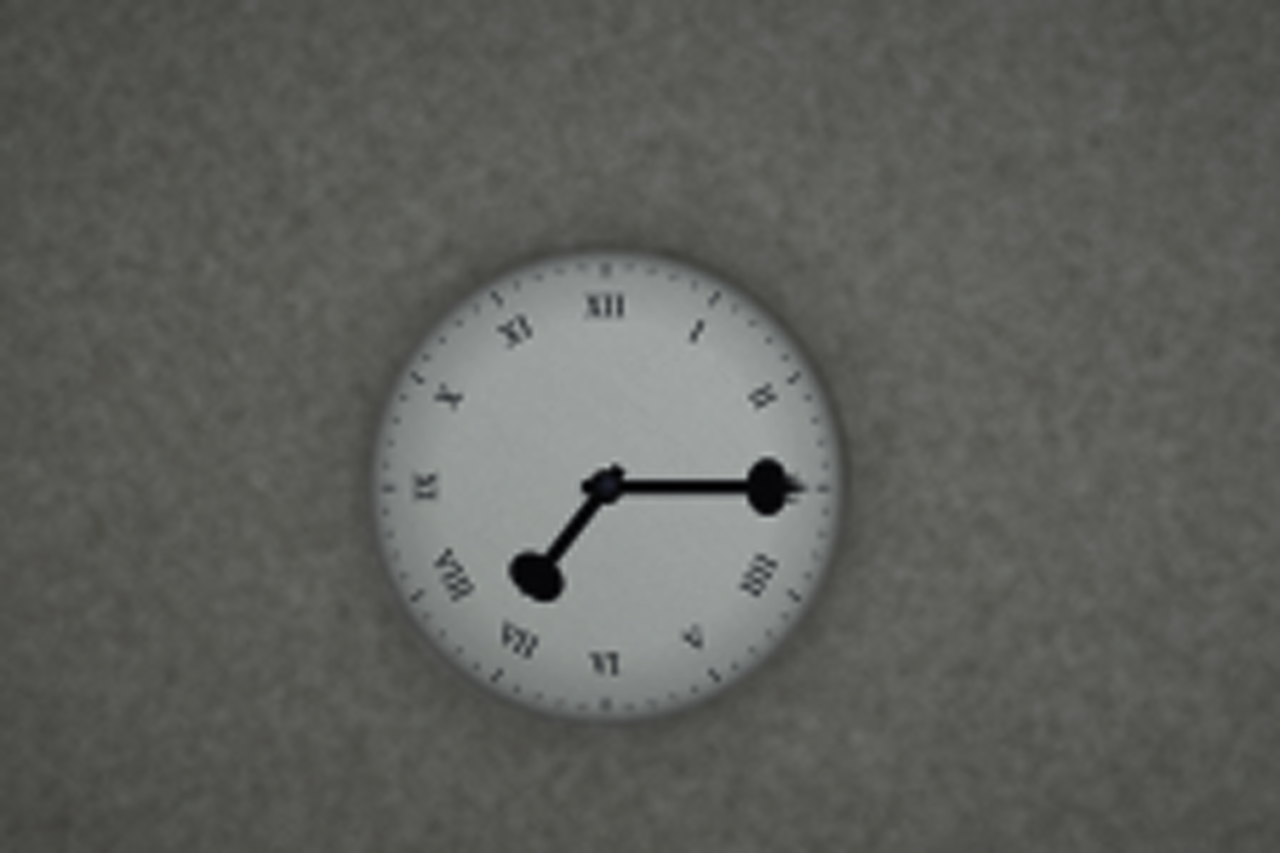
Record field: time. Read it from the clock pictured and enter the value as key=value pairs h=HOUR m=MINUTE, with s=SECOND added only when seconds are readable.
h=7 m=15
